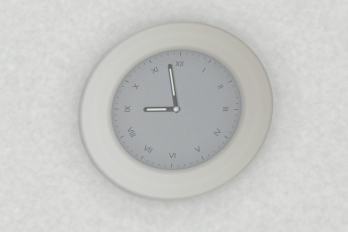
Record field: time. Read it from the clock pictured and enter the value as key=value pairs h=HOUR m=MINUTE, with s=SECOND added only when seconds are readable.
h=8 m=58
